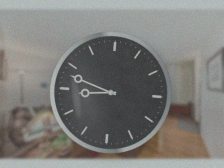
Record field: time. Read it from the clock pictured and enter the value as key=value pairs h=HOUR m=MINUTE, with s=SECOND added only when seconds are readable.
h=8 m=48
